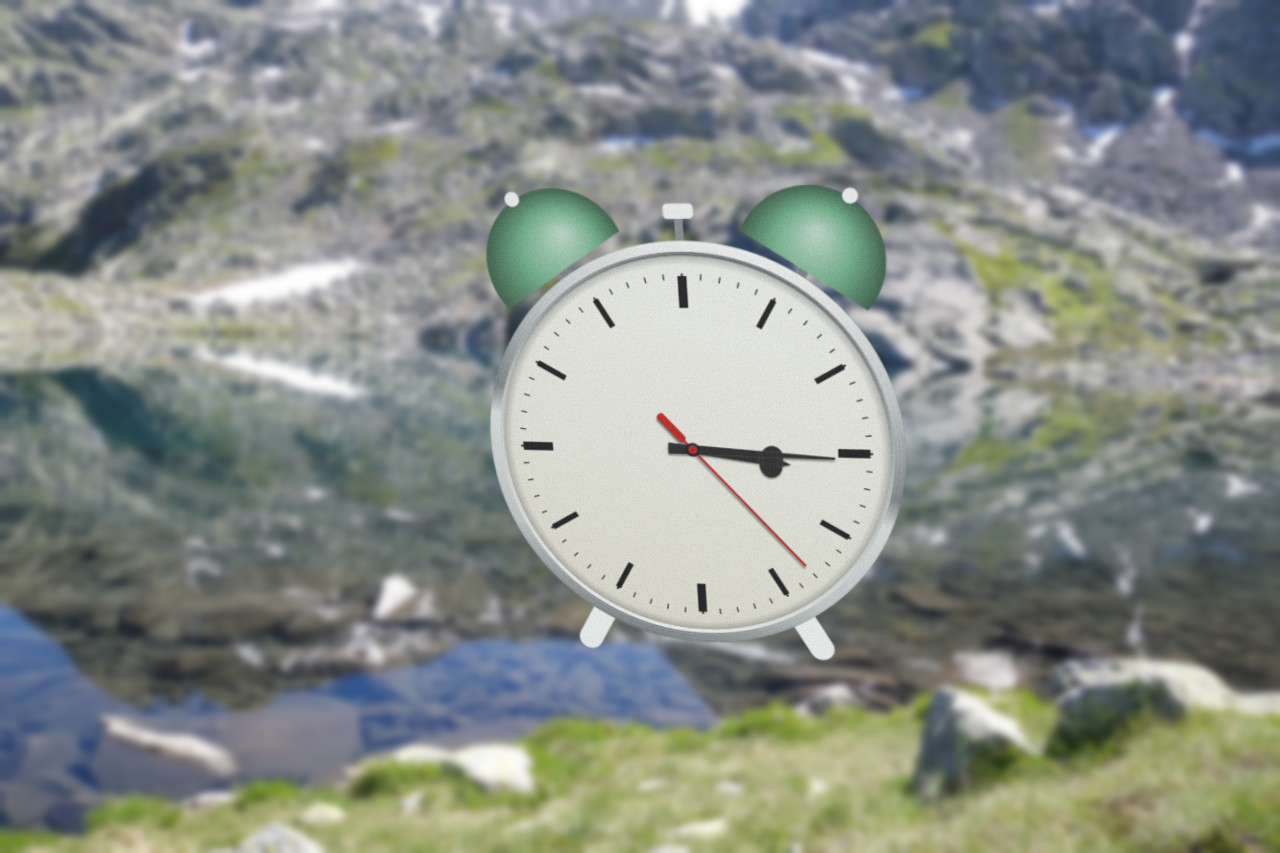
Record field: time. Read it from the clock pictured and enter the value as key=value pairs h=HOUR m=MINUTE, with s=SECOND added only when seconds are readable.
h=3 m=15 s=23
